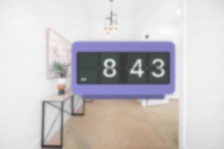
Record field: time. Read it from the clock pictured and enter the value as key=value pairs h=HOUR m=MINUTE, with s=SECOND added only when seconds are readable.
h=8 m=43
